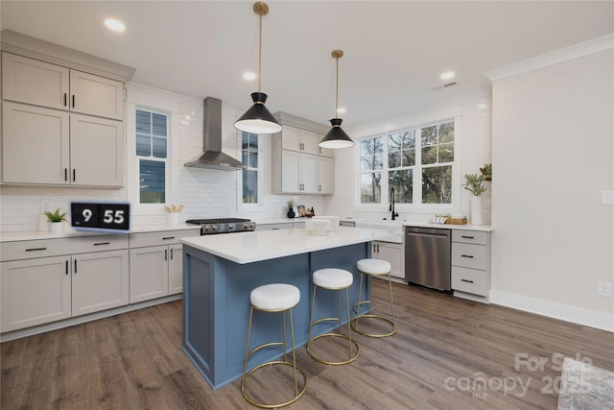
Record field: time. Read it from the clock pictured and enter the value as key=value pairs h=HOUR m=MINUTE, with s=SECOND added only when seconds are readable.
h=9 m=55
